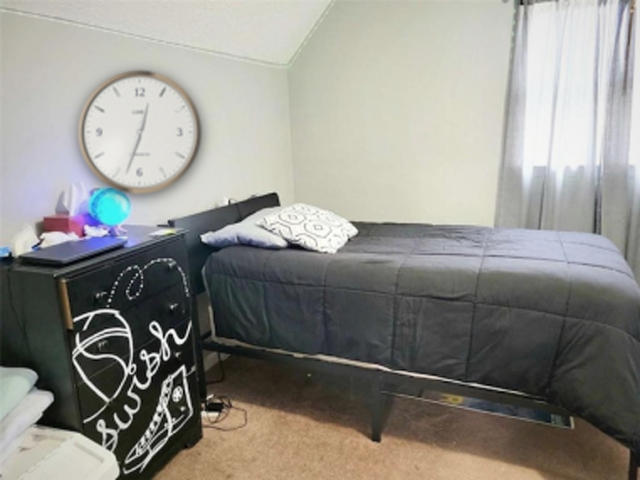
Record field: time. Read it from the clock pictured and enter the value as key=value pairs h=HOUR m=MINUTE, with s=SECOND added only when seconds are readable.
h=12 m=33
